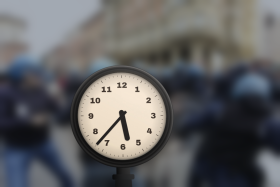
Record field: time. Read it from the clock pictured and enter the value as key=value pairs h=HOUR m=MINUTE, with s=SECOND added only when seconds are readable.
h=5 m=37
